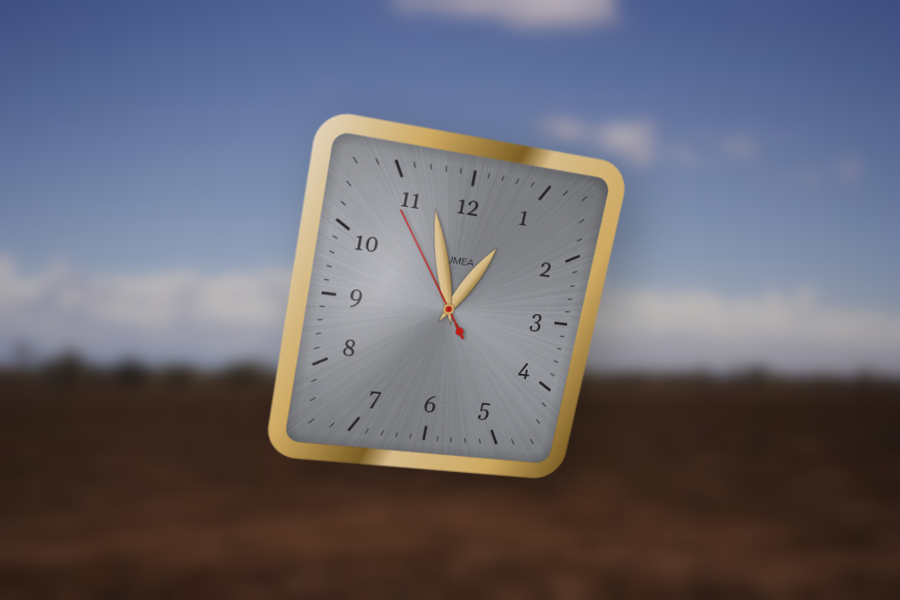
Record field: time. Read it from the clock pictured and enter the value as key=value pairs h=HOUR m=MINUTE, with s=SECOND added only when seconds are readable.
h=12 m=56 s=54
